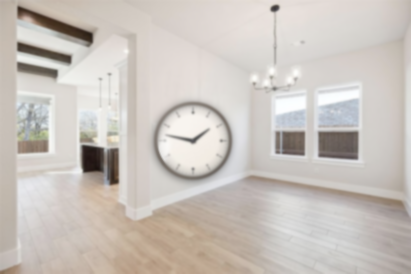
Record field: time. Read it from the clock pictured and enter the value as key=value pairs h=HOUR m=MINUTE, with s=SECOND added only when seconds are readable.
h=1 m=47
